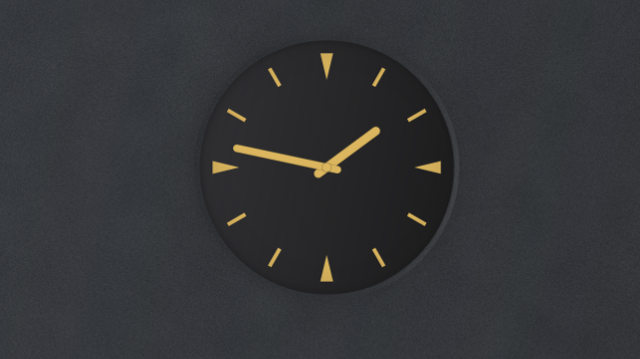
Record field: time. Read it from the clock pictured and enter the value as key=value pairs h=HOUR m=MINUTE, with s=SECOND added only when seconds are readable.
h=1 m=47
